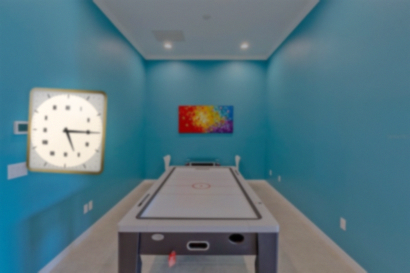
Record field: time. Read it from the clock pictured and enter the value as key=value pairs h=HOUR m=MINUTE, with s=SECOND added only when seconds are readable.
h=5 m=15
